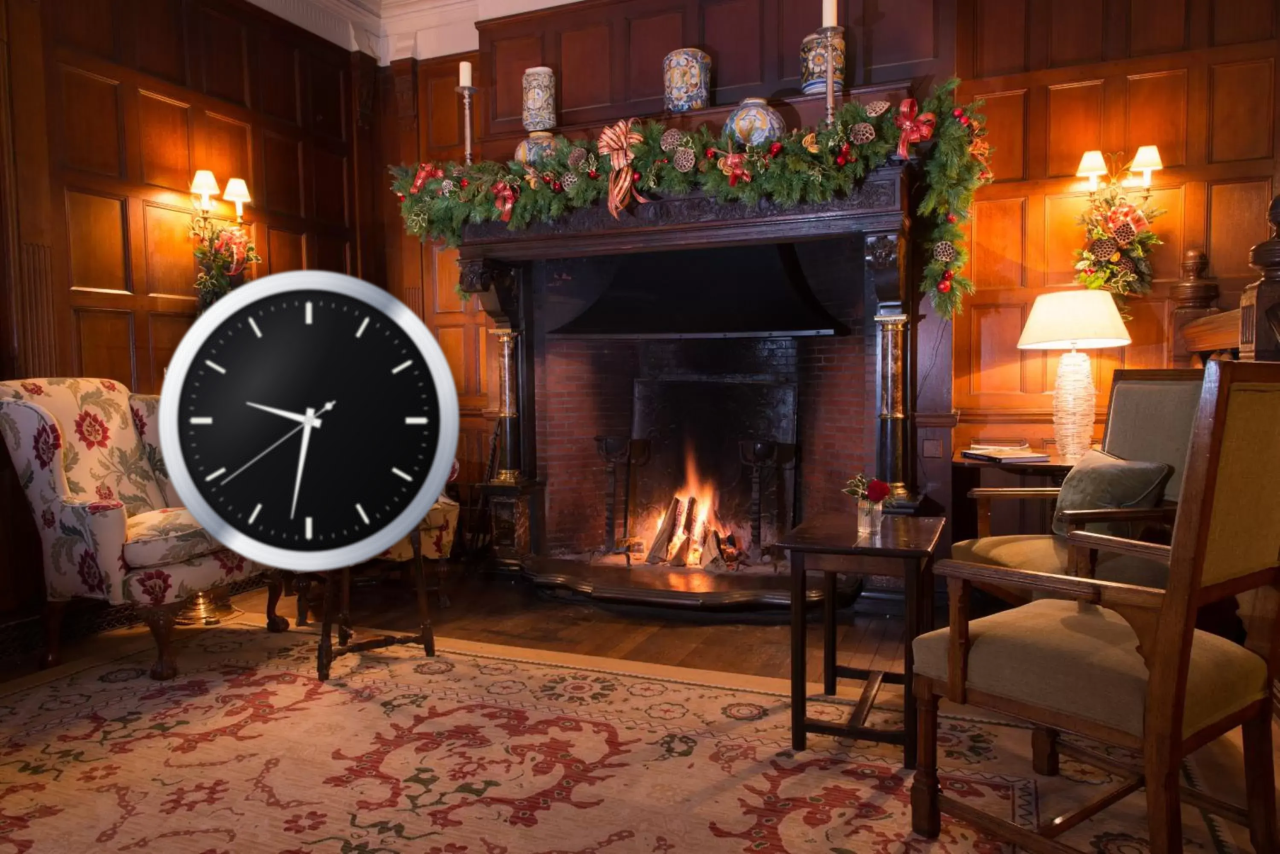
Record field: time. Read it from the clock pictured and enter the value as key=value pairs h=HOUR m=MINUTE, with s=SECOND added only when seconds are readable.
h=9 m=31 s=39
